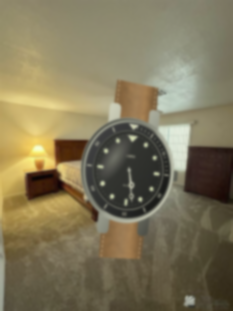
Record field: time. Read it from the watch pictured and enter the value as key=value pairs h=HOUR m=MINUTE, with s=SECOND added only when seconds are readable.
h=5 m=28
